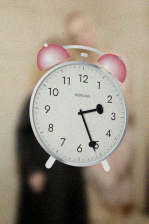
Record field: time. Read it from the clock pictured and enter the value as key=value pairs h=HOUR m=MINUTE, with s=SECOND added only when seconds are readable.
h=2 m=26
